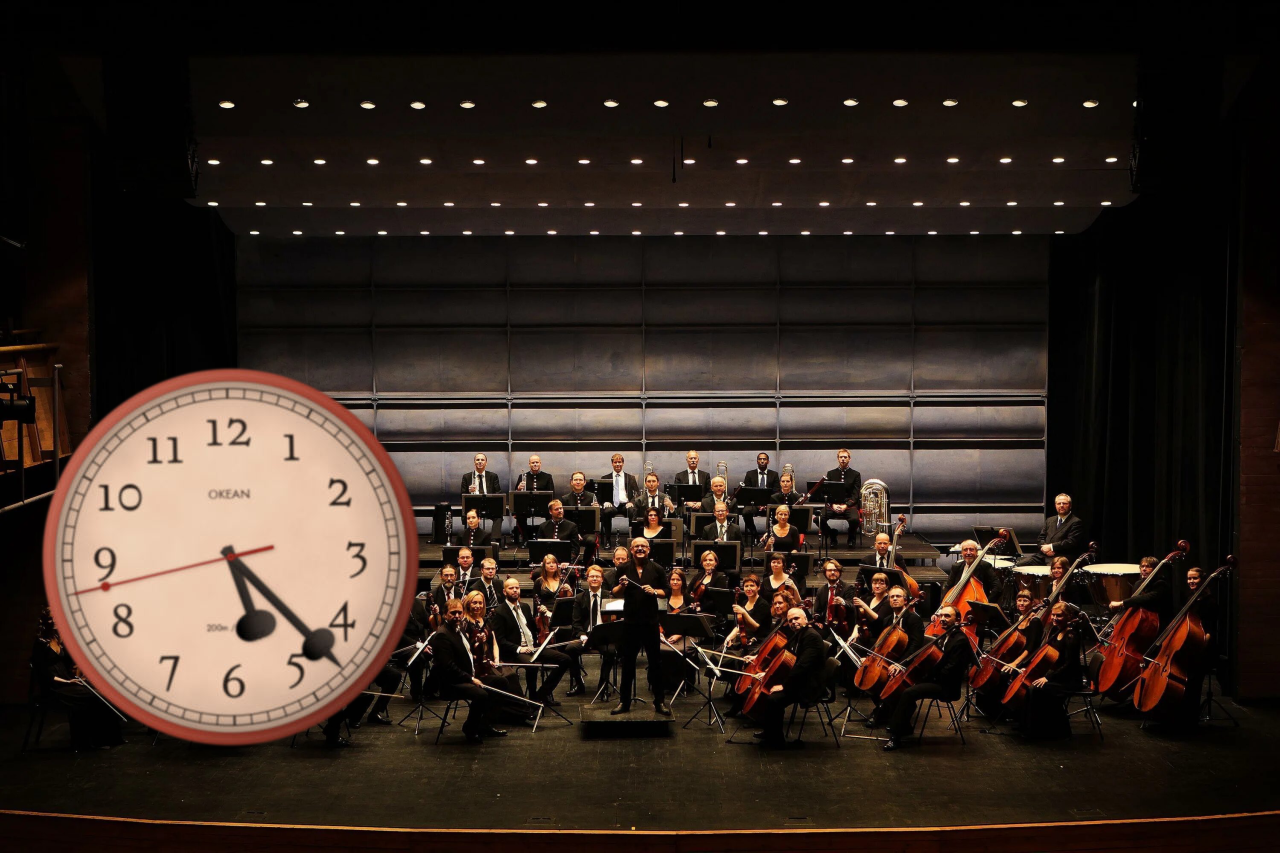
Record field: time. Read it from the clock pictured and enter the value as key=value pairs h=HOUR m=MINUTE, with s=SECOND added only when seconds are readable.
h=5 m=22 s=43
